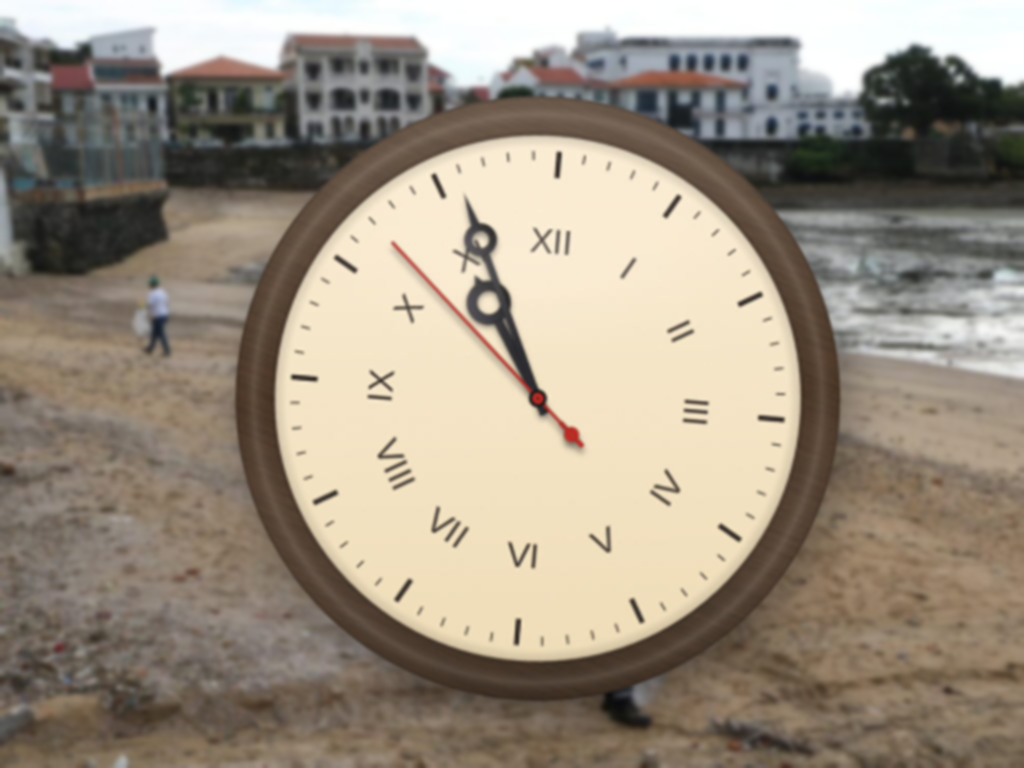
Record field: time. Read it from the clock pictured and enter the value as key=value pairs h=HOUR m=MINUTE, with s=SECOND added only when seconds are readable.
h=10 m=55 s=52
